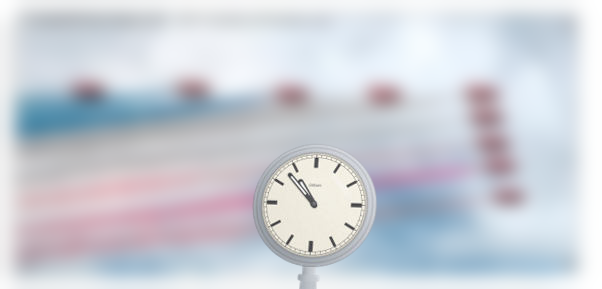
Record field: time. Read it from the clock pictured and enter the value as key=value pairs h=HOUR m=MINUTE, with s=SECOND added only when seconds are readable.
h=10 m=53
